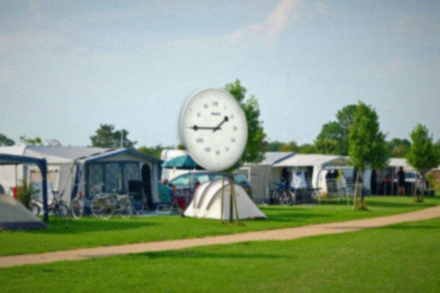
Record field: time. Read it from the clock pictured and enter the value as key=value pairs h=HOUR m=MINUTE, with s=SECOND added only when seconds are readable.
h=1 m=45
